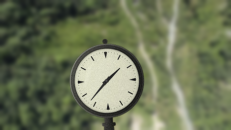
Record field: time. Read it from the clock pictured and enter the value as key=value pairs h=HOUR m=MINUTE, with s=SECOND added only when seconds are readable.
h=1 m=37
